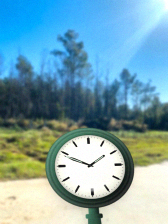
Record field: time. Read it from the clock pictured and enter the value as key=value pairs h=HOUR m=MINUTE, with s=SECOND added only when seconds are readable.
h=1 m=49
